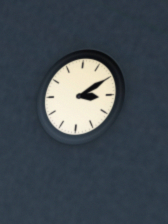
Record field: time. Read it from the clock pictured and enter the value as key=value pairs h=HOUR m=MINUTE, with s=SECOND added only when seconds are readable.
h=3 m=10
